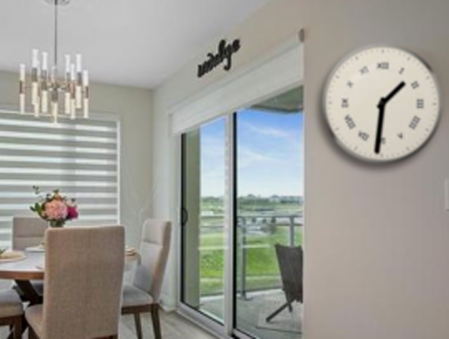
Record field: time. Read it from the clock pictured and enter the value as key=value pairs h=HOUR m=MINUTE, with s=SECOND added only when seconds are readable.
h=1 m=31
